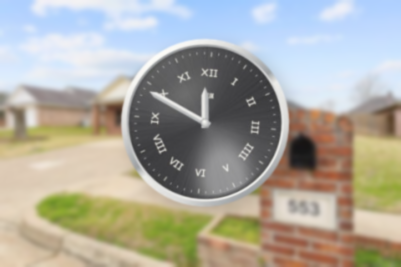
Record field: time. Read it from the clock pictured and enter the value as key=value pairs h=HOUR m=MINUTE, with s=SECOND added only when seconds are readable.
h=11 m=49
